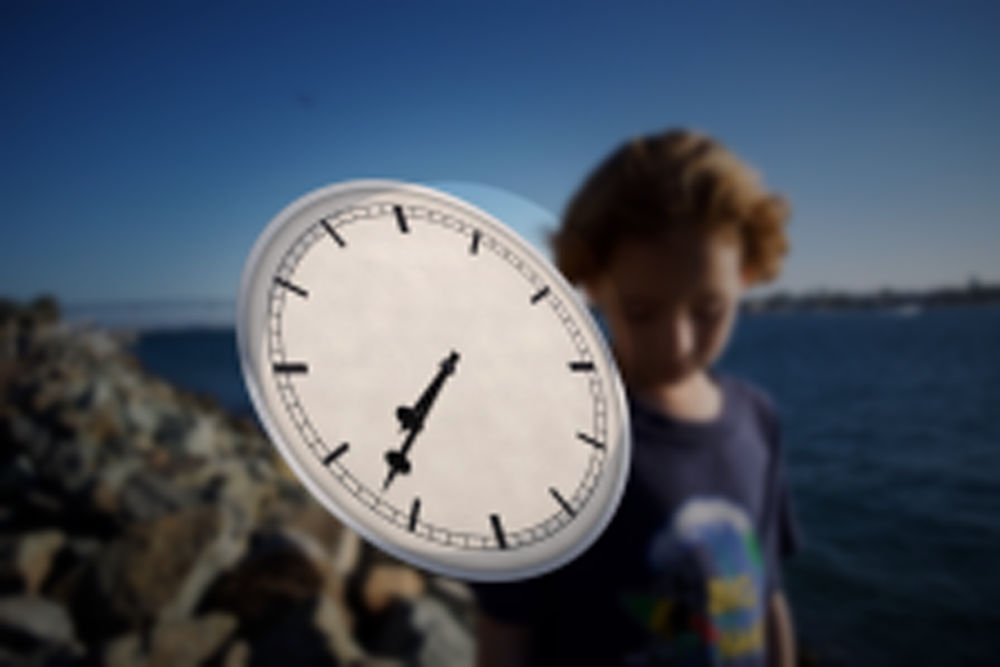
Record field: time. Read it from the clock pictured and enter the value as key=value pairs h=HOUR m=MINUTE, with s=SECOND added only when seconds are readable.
h=7 m=37
